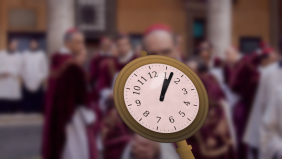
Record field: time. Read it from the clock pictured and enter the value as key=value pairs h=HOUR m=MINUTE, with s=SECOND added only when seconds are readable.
h=1 m=7
